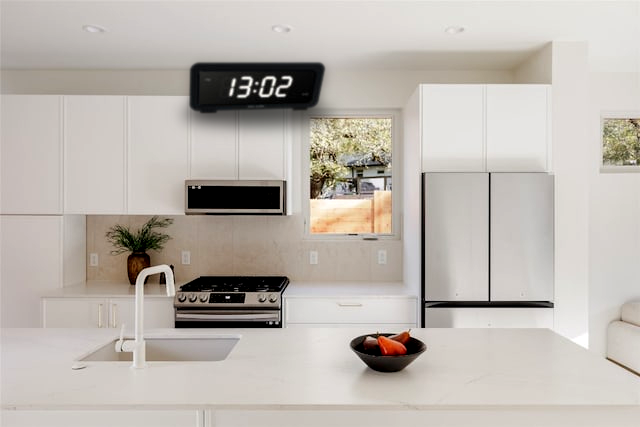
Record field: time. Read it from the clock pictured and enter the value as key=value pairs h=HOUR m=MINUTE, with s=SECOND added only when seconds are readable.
h=13 m=2
